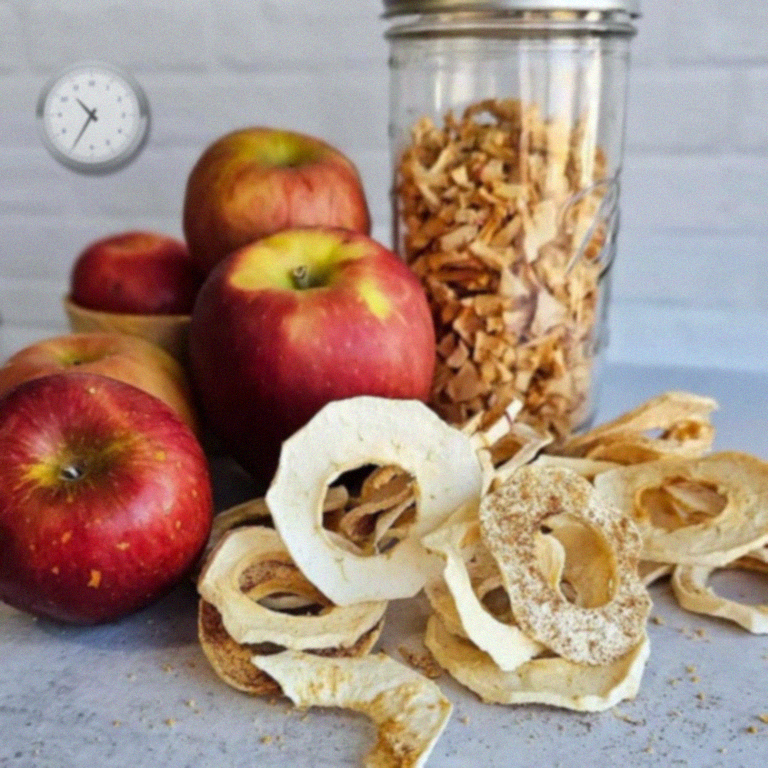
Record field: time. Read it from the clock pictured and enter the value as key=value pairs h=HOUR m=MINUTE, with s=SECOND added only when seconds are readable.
h=10 m=35
